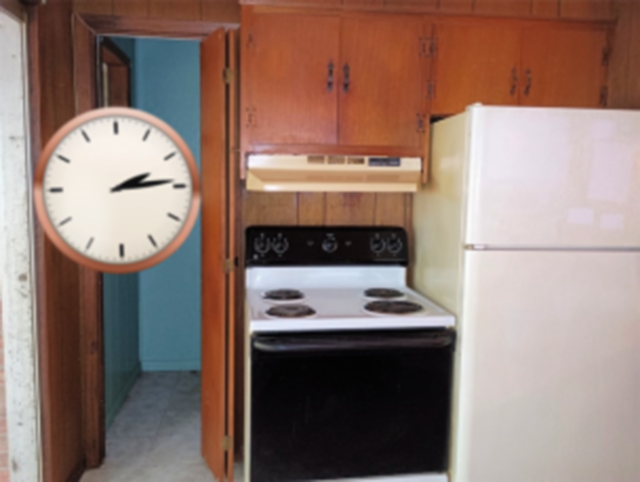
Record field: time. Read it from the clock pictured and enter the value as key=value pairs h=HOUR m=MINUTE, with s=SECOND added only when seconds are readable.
h=2 m=14
